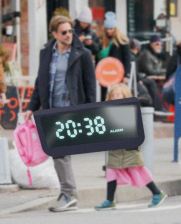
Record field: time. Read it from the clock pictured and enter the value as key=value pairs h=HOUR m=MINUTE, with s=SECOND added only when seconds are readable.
h=20 m=38
